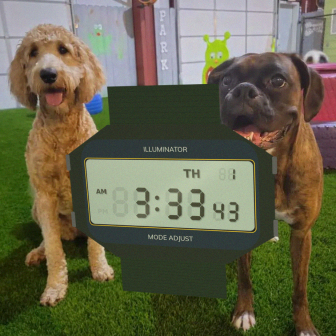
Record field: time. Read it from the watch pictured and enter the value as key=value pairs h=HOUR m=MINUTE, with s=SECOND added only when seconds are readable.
h=3 m=33 s=43
